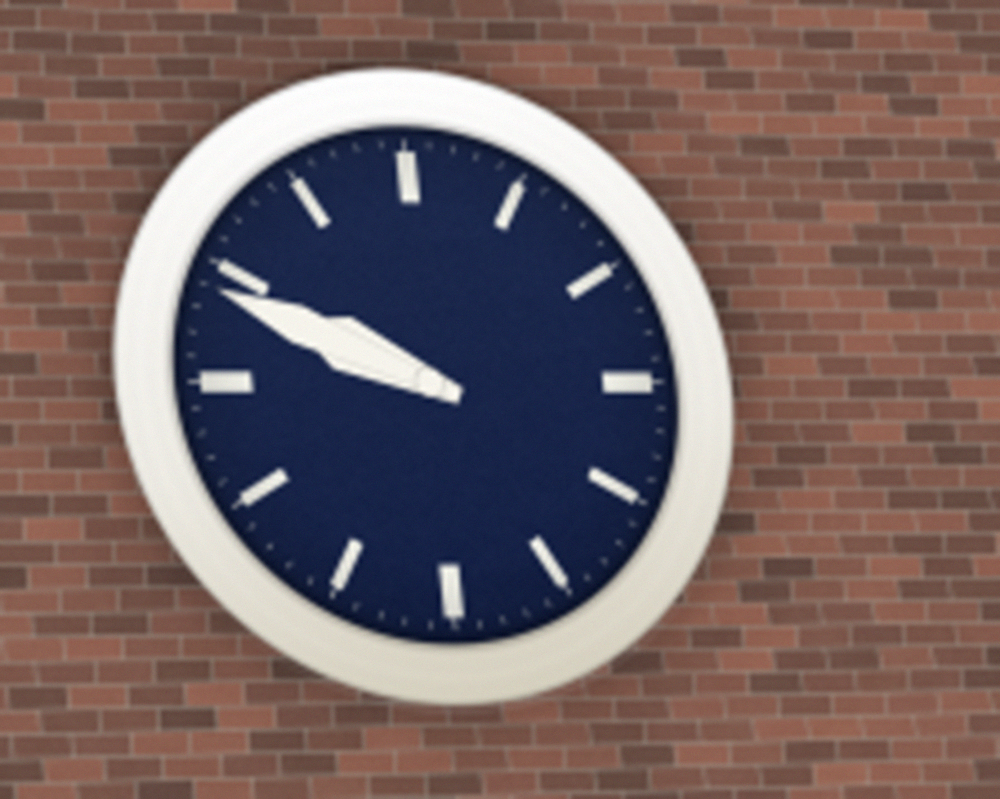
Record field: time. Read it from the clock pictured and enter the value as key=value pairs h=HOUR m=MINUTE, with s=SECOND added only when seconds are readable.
h=9 m=49
